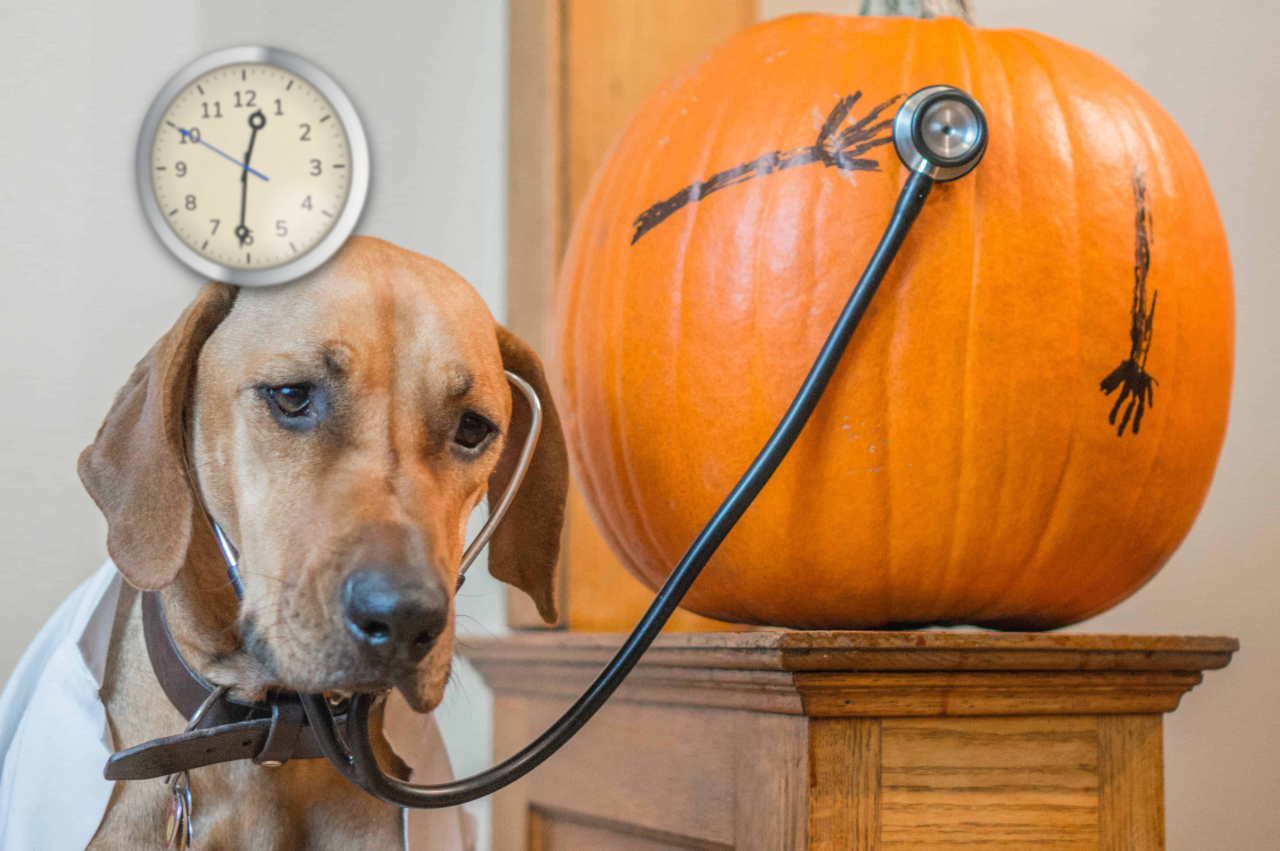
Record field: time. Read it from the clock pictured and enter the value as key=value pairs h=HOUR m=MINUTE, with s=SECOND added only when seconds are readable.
h=12 m=30 s=50
